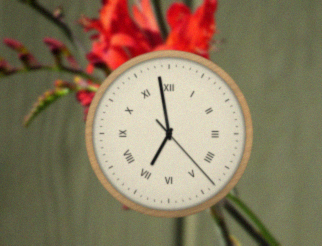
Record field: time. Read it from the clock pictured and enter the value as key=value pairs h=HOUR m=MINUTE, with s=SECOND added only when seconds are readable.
h=6 m=58 s=23
